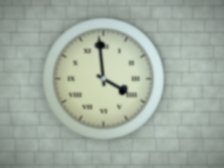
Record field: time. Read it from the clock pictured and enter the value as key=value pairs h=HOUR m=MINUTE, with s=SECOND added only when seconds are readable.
h=3 m=59
